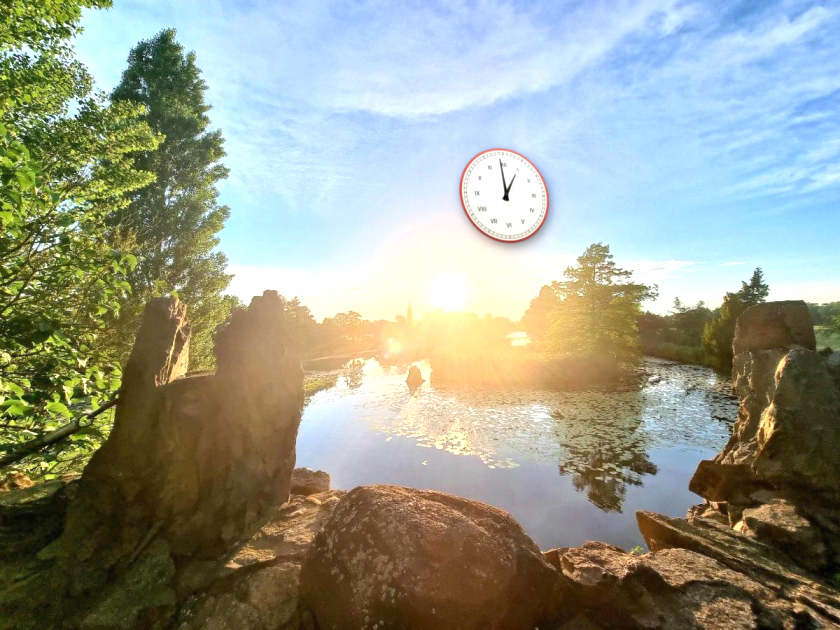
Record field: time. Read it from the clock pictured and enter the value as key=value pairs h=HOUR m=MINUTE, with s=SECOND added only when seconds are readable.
h=12 m=59
